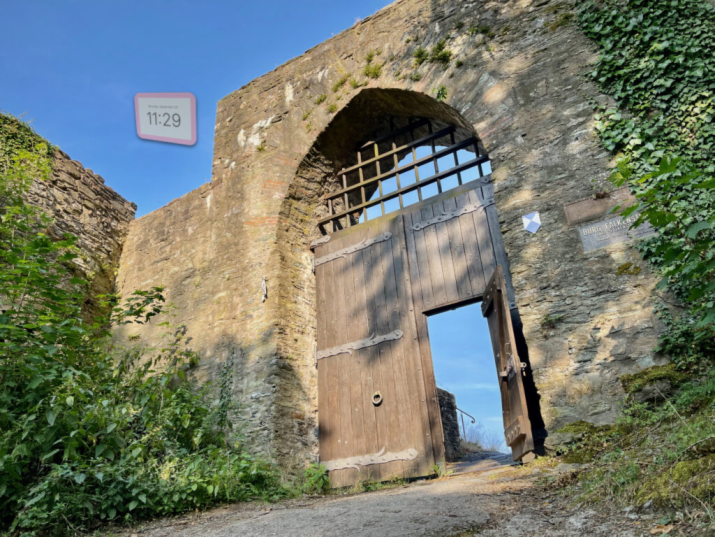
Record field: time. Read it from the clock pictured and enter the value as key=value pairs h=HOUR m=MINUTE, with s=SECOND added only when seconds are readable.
h=11 m=29
